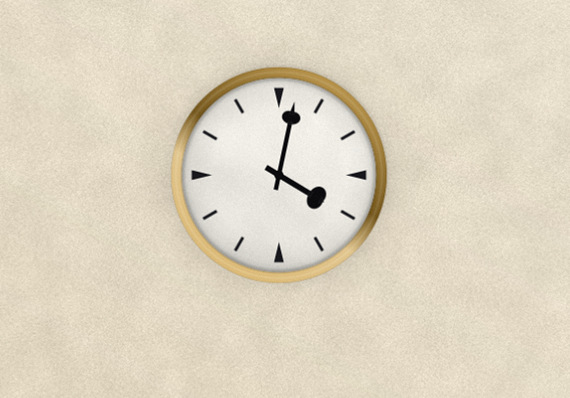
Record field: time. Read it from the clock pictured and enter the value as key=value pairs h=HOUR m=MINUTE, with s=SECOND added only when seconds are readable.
h=4 m=2
